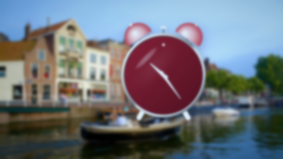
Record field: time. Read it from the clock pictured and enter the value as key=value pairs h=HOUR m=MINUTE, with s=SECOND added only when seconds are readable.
h=10 m=24
